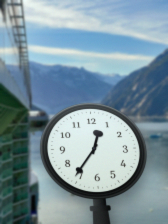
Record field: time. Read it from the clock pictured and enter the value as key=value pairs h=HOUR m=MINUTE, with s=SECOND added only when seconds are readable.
h=12 m=36
